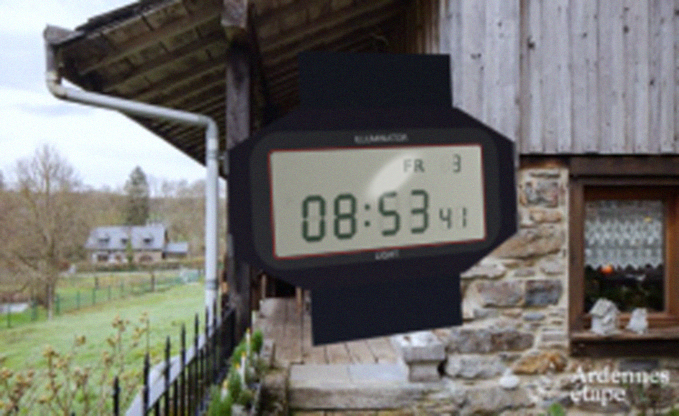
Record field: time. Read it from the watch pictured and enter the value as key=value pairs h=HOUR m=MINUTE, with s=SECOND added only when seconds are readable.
h=8 m=53 s=41
